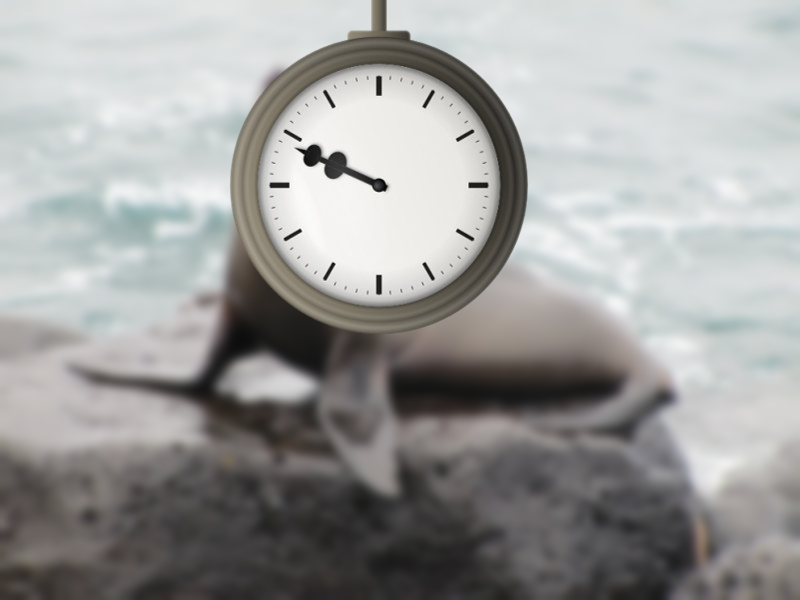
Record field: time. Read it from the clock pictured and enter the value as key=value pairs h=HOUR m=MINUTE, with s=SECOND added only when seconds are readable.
h=9 m=49
